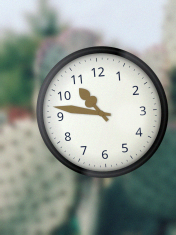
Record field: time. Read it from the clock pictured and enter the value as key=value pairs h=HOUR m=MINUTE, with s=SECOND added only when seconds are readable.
h=10 m=47
